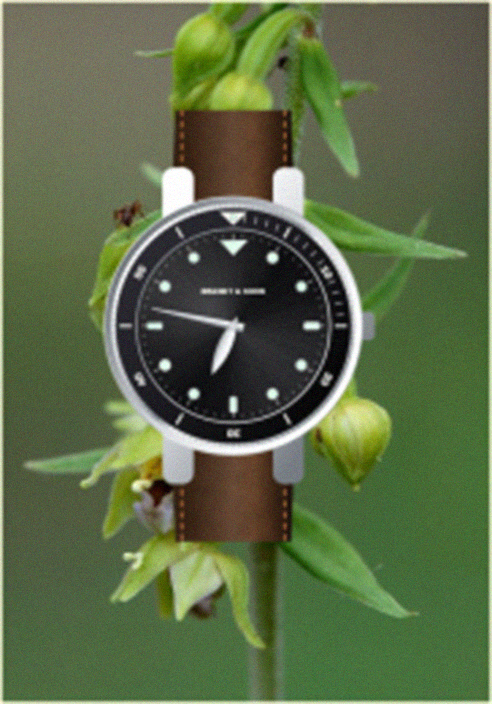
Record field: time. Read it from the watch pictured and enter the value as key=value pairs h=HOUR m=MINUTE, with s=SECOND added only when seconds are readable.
h=6 m=47
